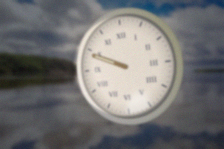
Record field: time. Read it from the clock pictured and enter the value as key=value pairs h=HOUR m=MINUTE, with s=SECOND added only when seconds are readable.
h=9 m=49
